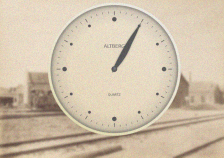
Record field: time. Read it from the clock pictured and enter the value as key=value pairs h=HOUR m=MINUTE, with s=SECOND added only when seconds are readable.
h=1 m=5
